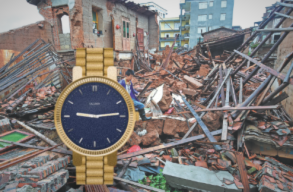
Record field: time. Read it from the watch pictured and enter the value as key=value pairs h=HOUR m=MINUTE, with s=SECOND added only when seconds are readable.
h=9 m=14
